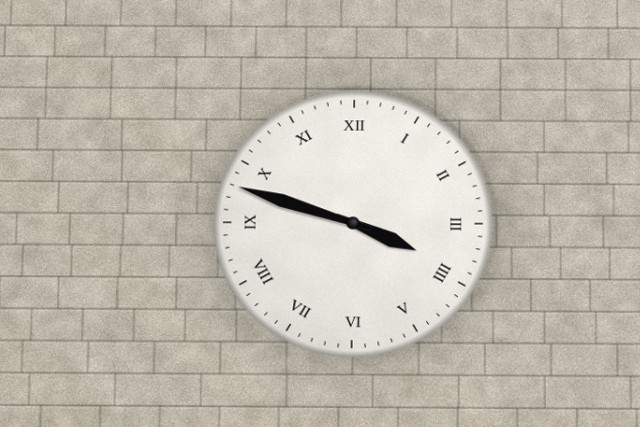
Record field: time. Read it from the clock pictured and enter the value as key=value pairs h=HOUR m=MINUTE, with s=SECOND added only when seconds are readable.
h=3 m=48
